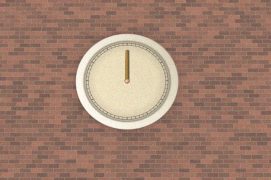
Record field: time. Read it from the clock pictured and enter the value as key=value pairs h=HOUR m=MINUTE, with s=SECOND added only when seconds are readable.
h=12 m=0
